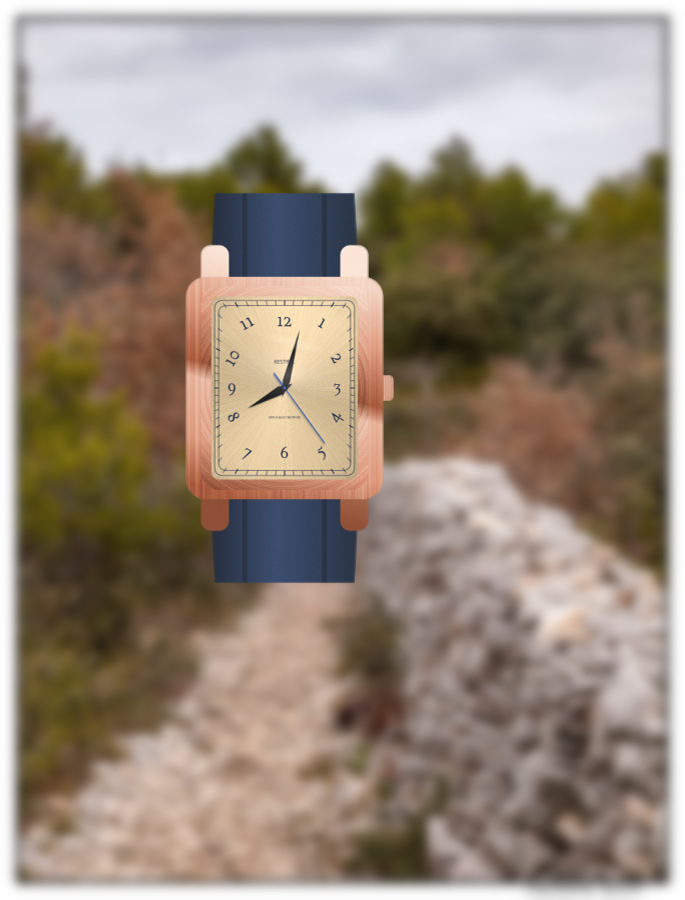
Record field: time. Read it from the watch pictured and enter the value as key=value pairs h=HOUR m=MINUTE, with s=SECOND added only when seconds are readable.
h=8 m=2 s=24
